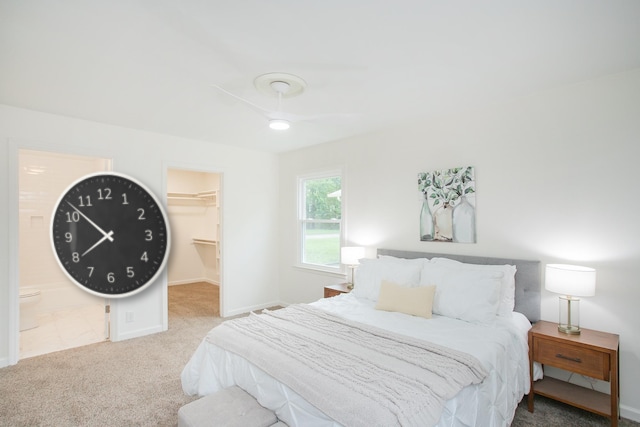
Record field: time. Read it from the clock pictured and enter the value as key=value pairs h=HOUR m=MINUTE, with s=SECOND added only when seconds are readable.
h=7 m=52
